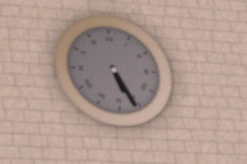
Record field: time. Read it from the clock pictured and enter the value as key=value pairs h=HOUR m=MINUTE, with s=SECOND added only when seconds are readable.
h=5 m=26
